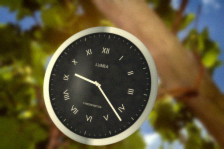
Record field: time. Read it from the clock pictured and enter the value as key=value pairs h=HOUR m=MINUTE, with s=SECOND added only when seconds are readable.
h=9 m=22
